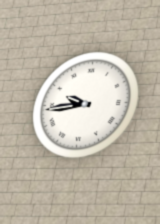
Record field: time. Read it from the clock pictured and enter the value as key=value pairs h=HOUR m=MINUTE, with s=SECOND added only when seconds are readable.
h=9 m=44
